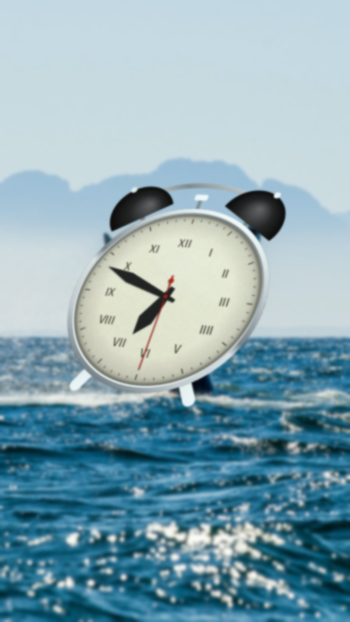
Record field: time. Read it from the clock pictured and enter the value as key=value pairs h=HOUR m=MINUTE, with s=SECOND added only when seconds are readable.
h=6 m=48 s=30
